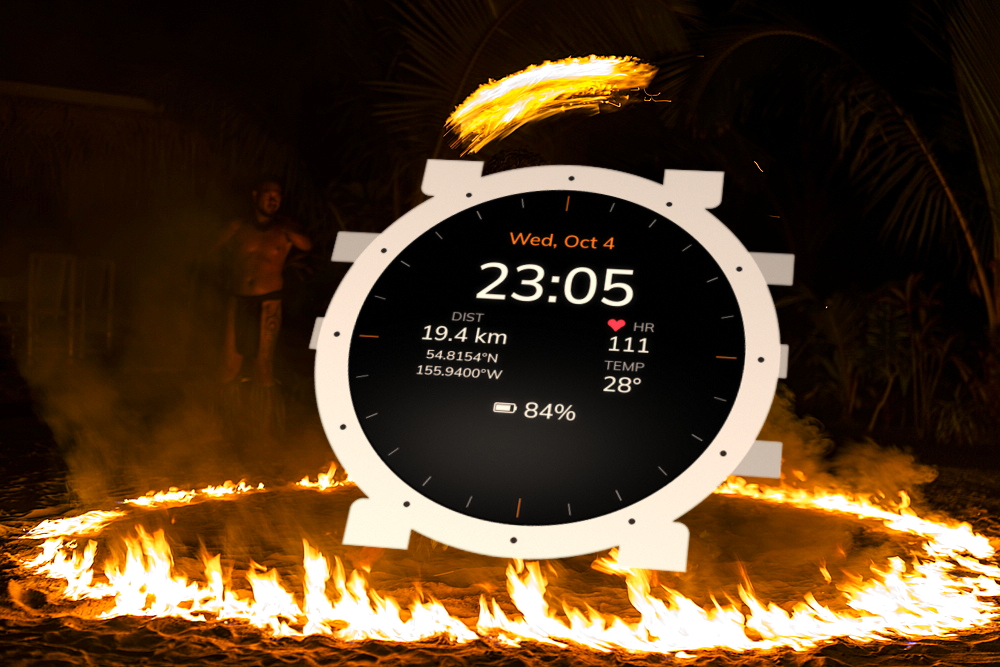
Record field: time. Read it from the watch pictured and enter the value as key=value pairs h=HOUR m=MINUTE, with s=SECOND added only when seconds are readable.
h=23 m=5
